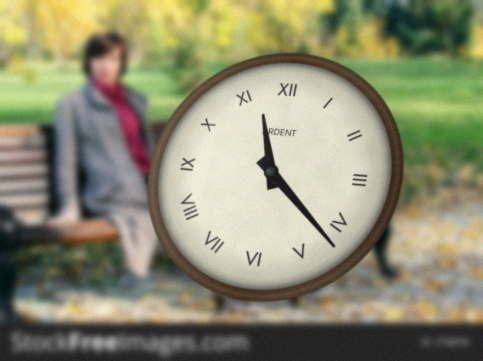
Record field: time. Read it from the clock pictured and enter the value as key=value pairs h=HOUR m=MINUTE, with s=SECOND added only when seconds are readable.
h=11 m=22
